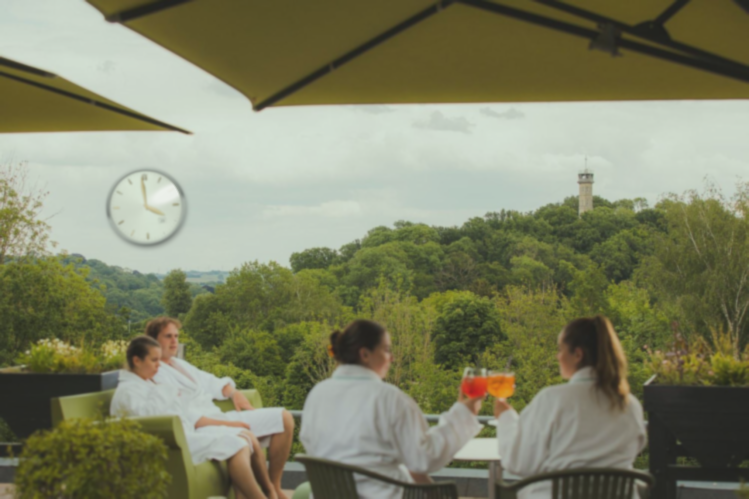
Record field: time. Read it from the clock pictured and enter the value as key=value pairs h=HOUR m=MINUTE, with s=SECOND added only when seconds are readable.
h=3 m=59
